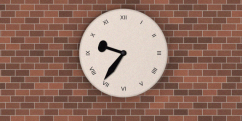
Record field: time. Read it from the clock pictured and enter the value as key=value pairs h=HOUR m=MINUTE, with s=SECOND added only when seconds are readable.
h=9 m=36
